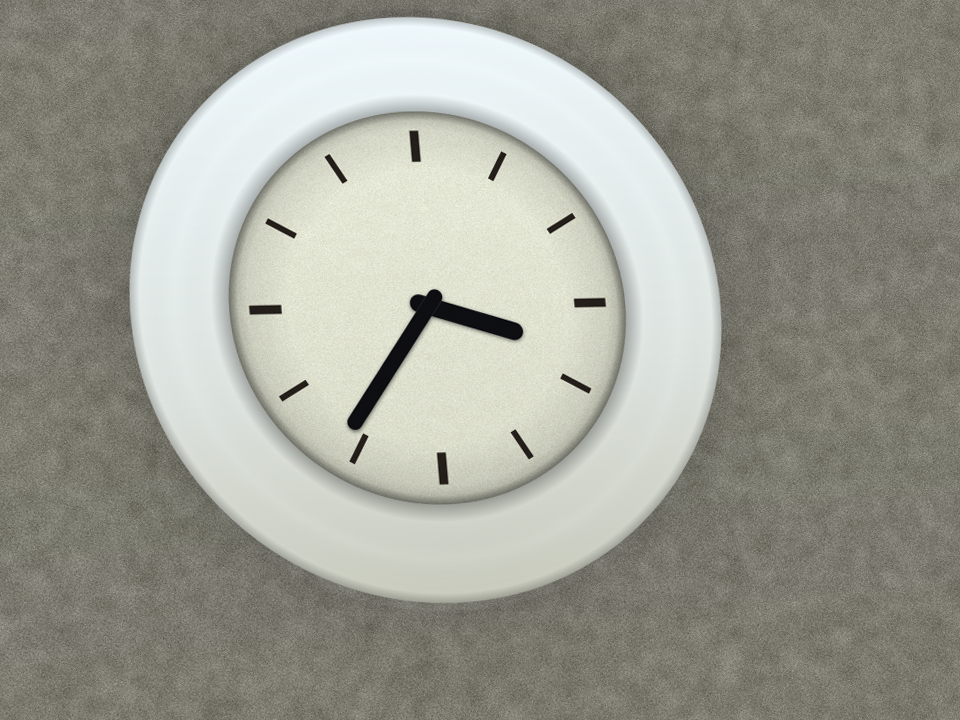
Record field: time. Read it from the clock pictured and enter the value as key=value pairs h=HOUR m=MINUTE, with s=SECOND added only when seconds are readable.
h=3 m=36
